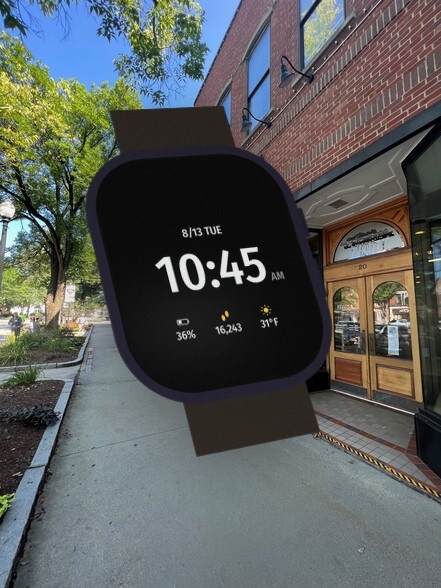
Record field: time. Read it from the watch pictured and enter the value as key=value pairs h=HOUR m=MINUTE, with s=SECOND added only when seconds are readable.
h=10 m=45
